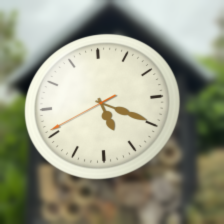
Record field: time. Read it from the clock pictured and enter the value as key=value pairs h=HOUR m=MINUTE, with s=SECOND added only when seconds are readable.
h=5 m=19 s=41
